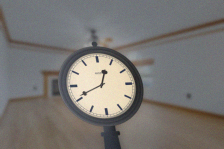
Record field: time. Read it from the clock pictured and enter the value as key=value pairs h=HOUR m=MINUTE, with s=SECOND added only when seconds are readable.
h=12 m=41
